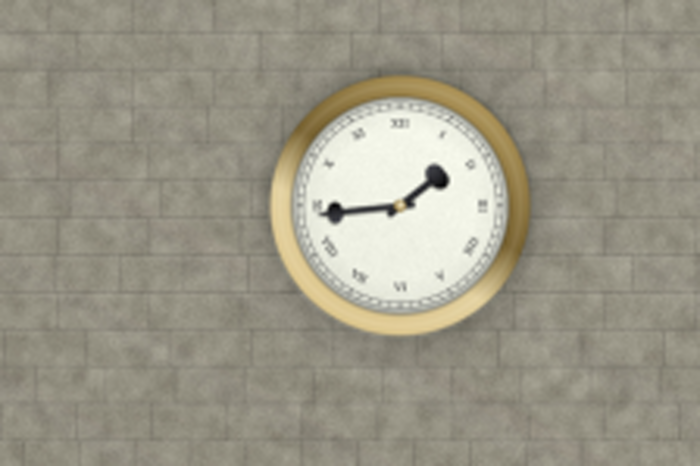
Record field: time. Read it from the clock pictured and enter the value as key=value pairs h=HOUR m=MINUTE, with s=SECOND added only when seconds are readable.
h=1 m=44
